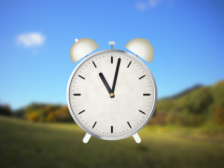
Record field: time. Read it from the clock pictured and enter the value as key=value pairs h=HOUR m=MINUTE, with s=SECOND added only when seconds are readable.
h=11 m=2
